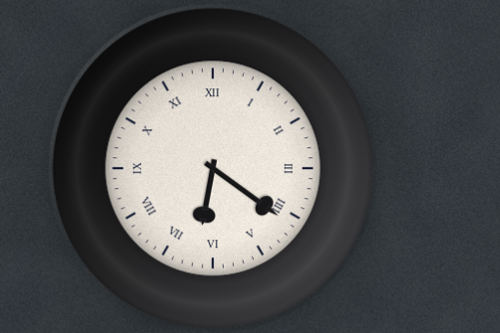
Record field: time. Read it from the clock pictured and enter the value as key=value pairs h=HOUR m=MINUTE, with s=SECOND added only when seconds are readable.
h=6 m=21
